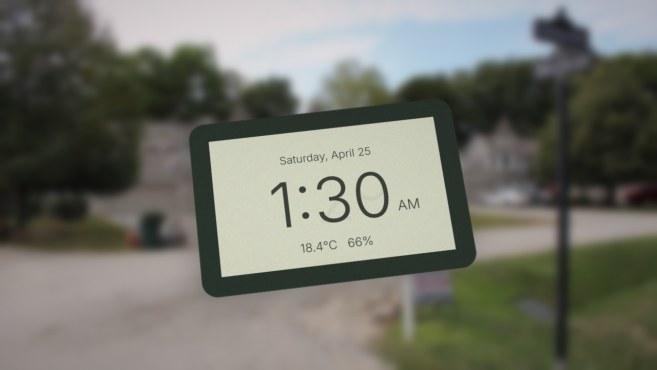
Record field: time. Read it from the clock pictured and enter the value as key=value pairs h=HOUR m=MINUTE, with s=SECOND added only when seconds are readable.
h=1 m=30
